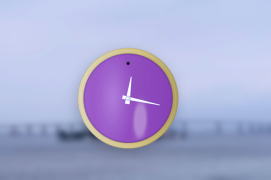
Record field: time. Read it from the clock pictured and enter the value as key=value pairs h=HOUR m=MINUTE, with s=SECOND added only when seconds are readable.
h=12 m=17
